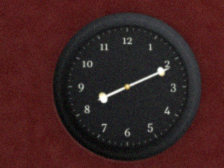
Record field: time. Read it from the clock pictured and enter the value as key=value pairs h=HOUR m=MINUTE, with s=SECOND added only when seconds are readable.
h=8 m=11
